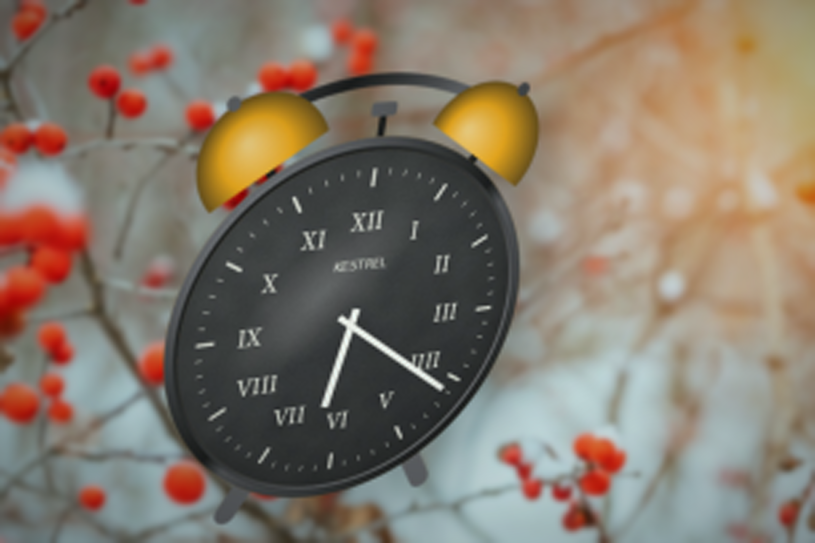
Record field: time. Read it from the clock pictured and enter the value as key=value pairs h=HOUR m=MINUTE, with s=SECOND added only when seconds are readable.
h=6 m=21
